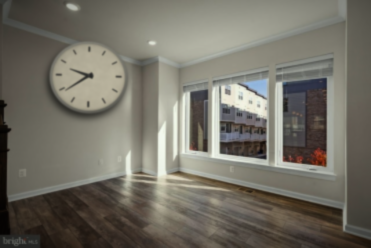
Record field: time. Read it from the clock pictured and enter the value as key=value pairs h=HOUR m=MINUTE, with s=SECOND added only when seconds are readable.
h=9 m=39
